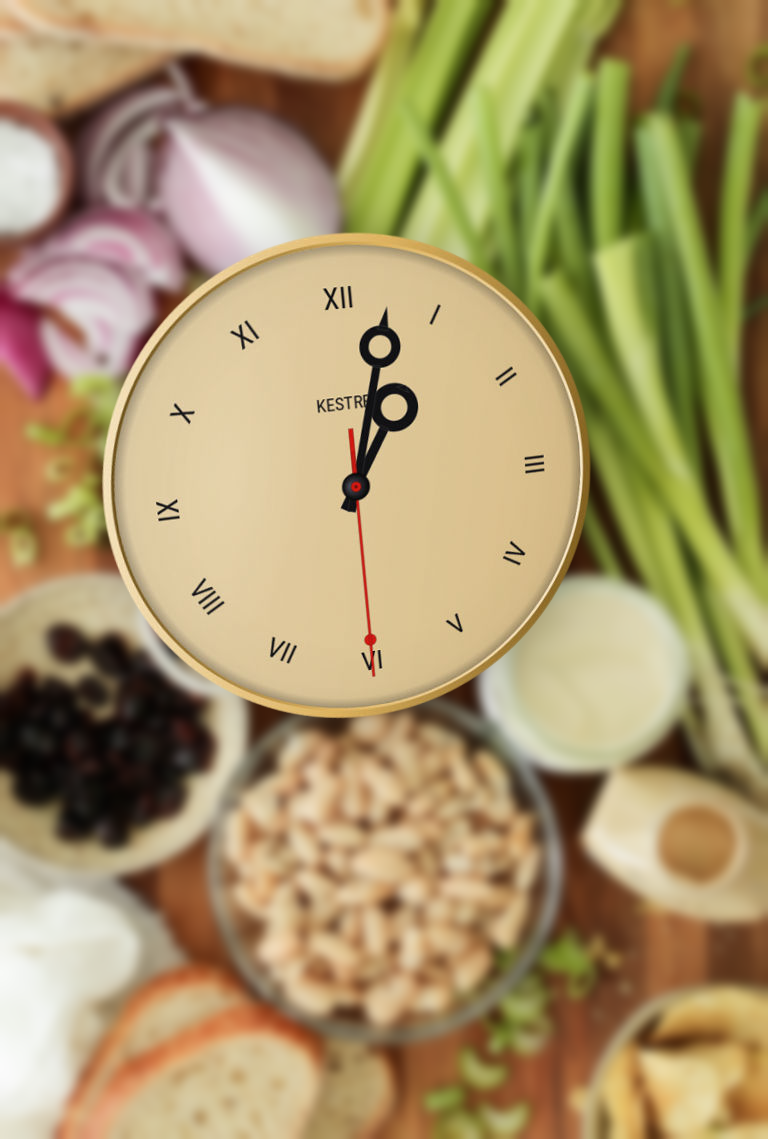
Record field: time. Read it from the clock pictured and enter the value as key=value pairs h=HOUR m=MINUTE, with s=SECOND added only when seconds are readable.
h=1 m=2 s=30
